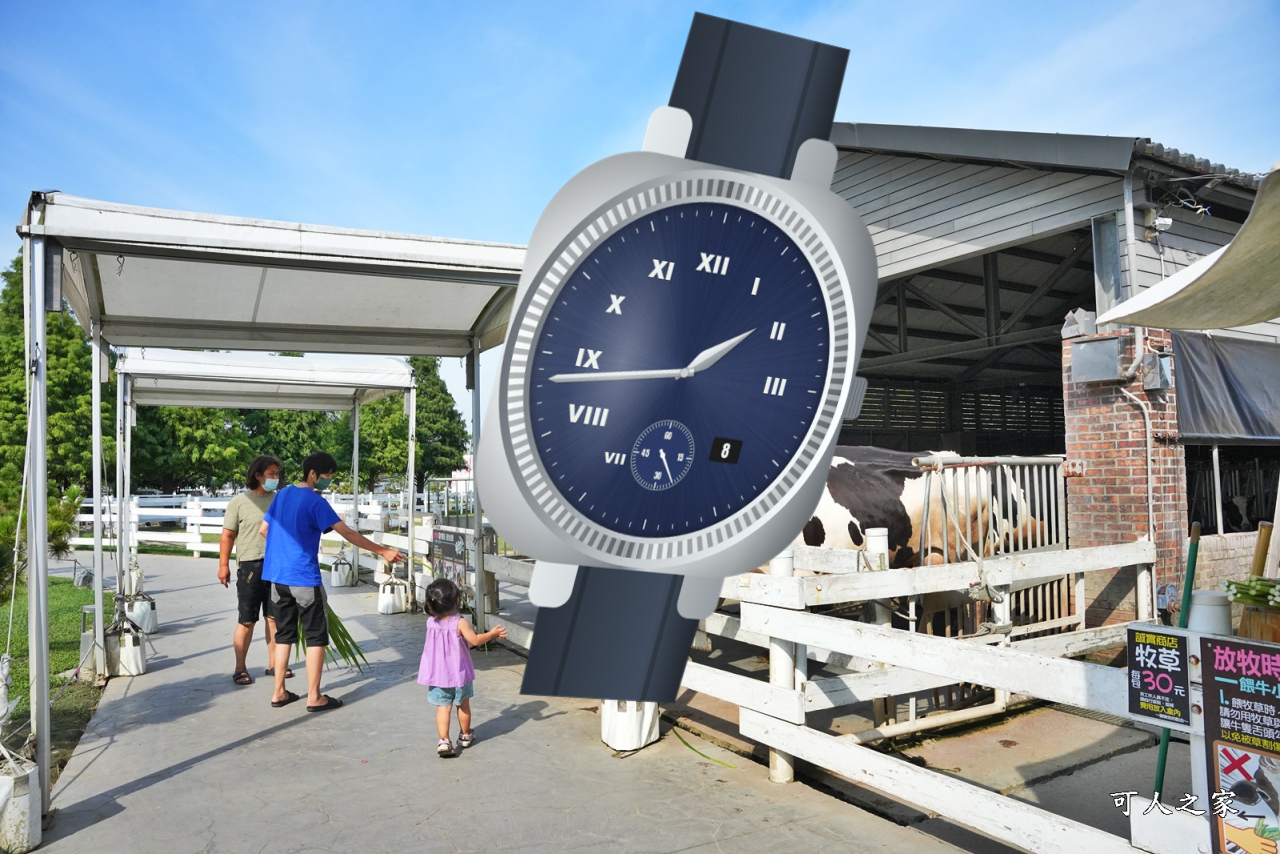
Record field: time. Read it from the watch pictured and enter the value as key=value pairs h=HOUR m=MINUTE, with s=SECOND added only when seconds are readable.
h=1 m=43 s=24
